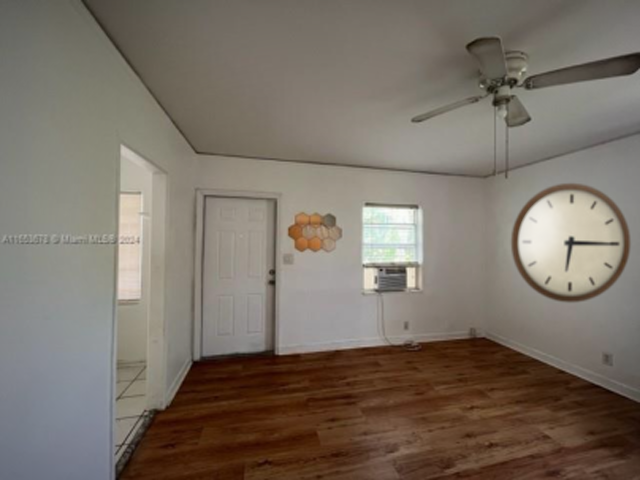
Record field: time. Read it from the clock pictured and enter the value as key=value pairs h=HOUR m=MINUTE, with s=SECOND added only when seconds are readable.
h=6 m=15
